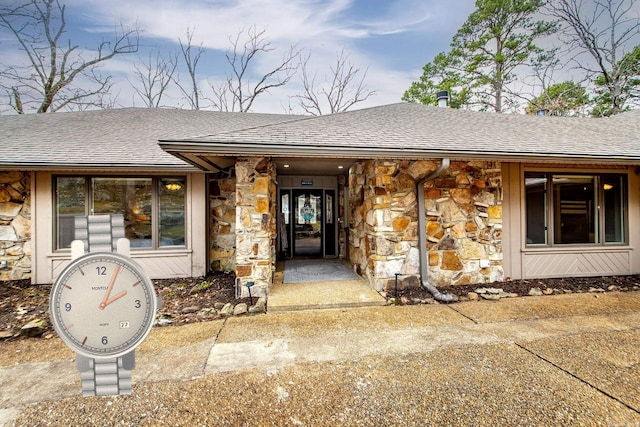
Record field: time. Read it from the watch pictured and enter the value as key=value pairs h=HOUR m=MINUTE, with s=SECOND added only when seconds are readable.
h=2 m=4
